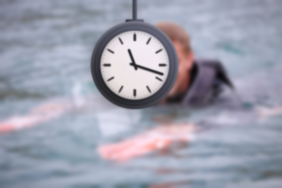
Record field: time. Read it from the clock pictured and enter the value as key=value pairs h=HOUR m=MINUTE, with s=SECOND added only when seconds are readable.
h=11 m=18
